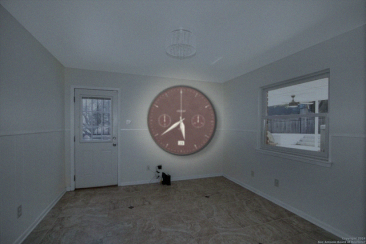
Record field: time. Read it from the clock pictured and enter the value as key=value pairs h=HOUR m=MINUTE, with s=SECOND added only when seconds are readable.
h=5 m=39
